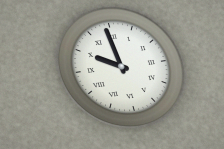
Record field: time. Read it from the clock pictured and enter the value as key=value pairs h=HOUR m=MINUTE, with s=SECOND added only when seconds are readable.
h=9 m=59
